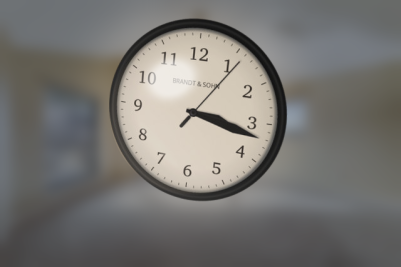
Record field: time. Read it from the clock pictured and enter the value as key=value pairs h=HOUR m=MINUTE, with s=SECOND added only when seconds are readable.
h=3 m=17 s=6
